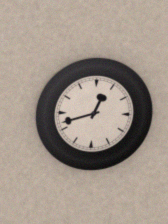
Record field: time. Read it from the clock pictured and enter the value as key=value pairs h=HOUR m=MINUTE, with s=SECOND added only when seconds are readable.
h=12 m=42
